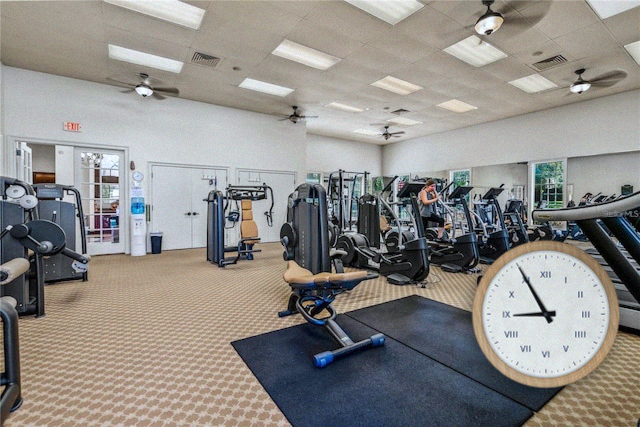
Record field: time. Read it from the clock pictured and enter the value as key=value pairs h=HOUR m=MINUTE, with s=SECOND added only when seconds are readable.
h=8 m=55
